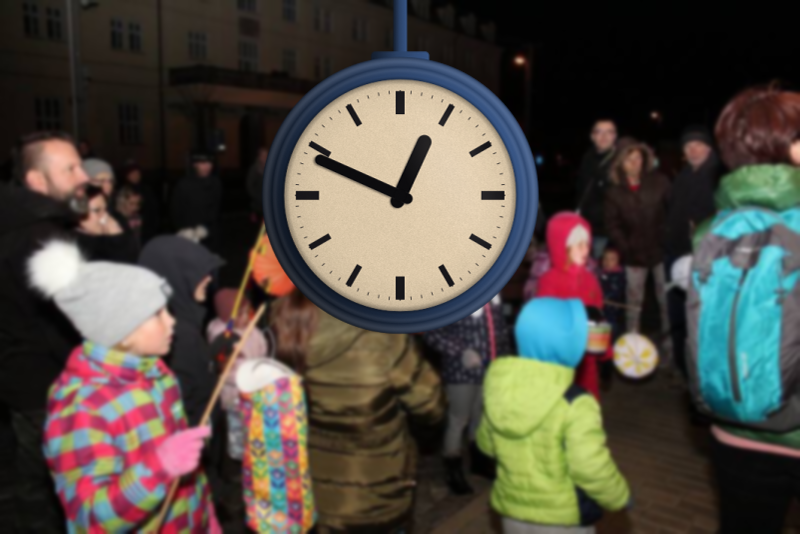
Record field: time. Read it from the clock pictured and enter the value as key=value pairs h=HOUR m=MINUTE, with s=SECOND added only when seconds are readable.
h=12 m=49
